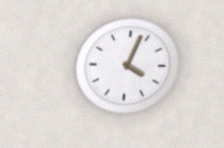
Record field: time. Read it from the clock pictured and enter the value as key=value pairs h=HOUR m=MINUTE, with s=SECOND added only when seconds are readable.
h=4 m=3
